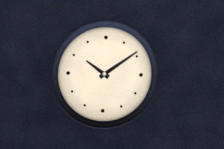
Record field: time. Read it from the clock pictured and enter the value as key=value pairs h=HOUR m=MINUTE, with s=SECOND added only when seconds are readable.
h=10 m=9
